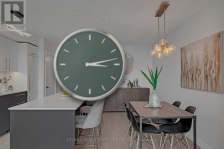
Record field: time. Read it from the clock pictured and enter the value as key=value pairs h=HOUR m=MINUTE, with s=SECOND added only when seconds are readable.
h=3 m=13
